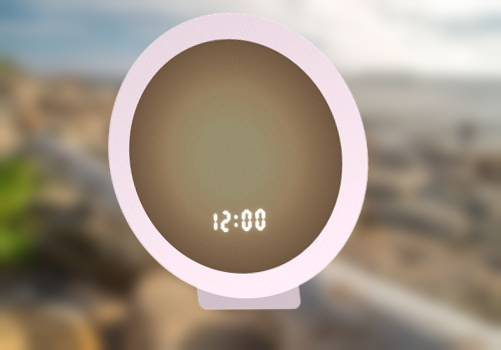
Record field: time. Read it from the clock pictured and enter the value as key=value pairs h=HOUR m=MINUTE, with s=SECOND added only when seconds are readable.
h=12 m=0
